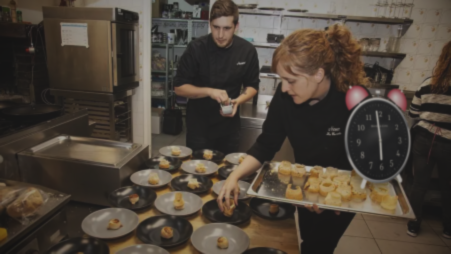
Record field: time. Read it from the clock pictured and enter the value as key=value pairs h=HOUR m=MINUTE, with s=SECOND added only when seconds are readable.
h=5 m=59
